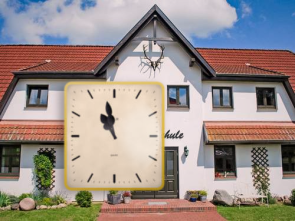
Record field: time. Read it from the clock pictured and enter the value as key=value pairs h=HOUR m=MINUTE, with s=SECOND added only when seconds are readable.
h=10 m=58
